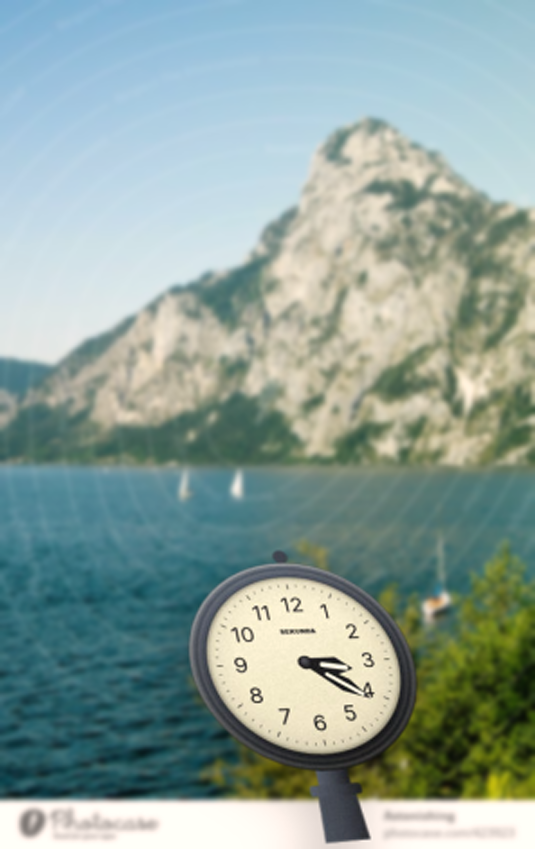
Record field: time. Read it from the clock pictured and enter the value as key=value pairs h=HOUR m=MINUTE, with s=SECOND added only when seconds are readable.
h=3 m=21
